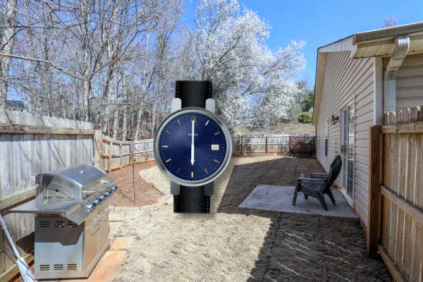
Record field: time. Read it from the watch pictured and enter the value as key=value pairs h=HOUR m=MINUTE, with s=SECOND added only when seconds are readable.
h=6 m=0
